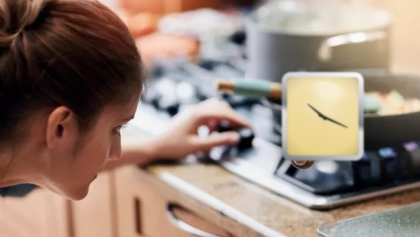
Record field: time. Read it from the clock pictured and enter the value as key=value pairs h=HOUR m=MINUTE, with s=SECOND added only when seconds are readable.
h=10 m=19
